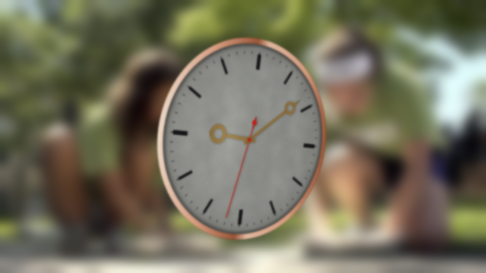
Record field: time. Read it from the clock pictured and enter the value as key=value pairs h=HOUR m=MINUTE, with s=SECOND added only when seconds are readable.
h=9 m=8 s=32
